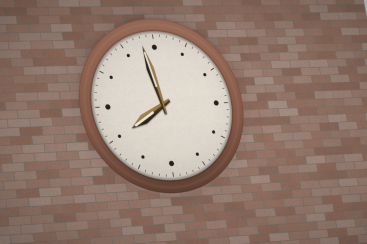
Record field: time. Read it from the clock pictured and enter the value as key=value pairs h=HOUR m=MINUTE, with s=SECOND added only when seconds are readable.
h=7 m=58
